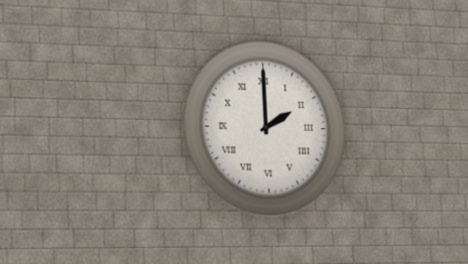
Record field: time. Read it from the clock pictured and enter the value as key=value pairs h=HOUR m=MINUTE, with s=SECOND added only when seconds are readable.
h=2 m=0
